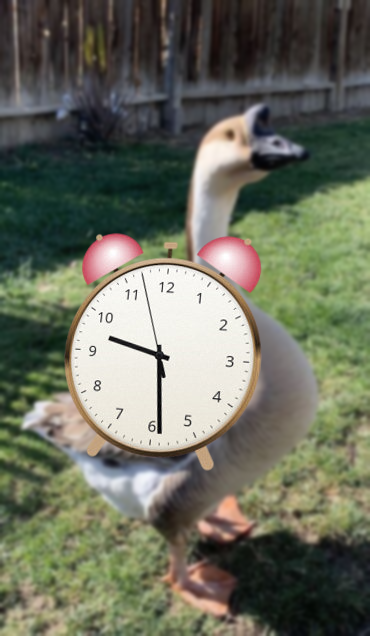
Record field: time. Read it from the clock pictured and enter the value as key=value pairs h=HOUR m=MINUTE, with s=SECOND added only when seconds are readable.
h=9 m=28 s=57
